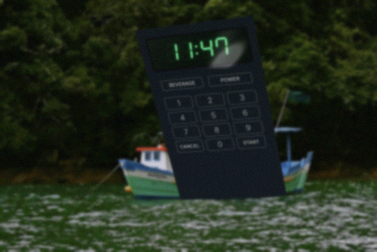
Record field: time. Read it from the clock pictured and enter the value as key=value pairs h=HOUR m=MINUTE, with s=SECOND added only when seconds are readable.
h=11 m=47
